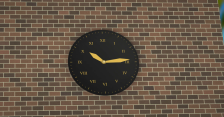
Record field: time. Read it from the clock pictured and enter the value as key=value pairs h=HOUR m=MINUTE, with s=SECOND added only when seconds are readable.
h=10 m=14
